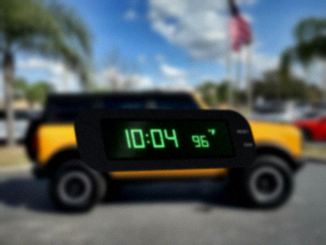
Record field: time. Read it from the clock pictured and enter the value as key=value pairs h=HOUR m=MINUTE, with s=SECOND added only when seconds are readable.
h=10 m=4
